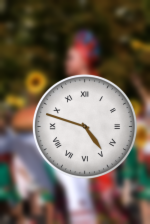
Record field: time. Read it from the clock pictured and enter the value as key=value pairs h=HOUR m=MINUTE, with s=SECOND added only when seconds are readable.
h=4 m=48
